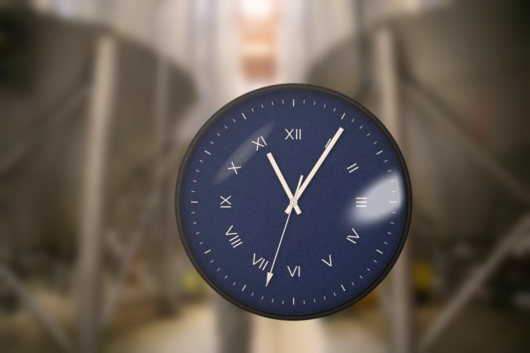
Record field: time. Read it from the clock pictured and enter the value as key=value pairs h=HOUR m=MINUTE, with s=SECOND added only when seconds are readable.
h=11 m=5 s=33
